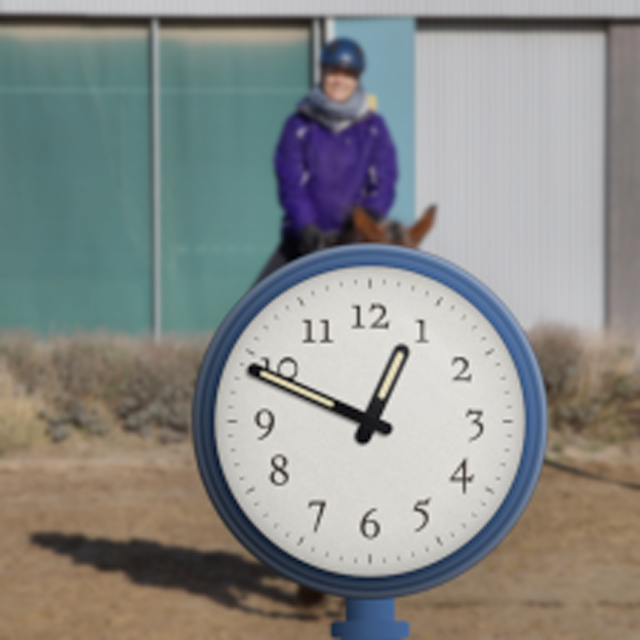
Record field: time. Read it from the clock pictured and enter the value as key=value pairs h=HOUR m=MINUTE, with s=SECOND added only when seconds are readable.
h=12 m=49
